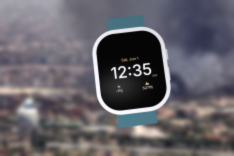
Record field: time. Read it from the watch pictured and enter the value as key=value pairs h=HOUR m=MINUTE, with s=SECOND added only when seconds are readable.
h=12 m=35
